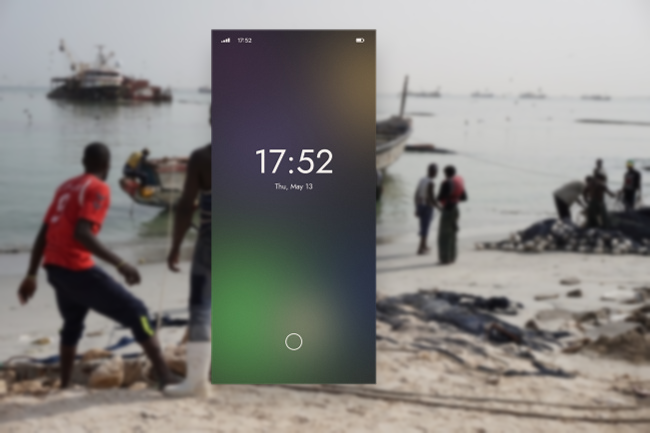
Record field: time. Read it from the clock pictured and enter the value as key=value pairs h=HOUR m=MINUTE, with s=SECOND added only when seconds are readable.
h=17 m=52
